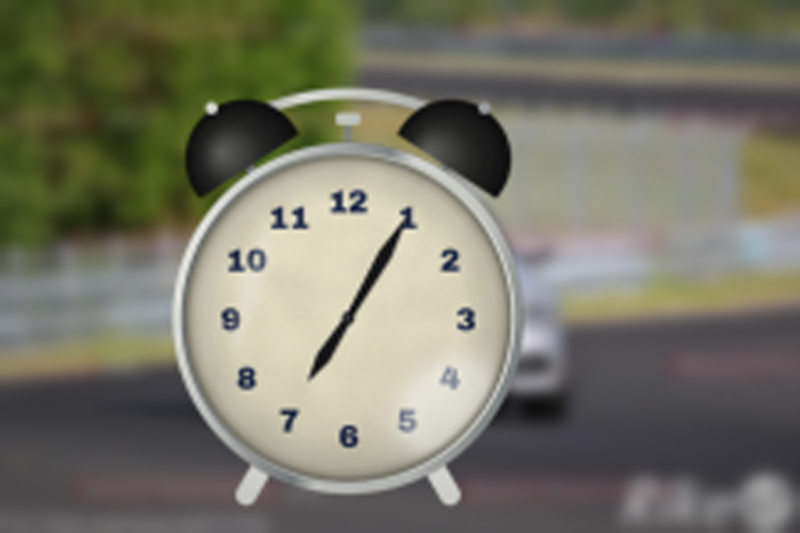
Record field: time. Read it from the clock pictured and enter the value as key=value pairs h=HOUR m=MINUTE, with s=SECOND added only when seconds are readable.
h=7 m=5
